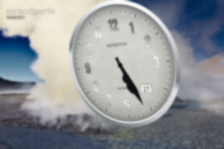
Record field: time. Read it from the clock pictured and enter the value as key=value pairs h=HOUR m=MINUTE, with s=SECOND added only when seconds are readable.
h=5 m=26
